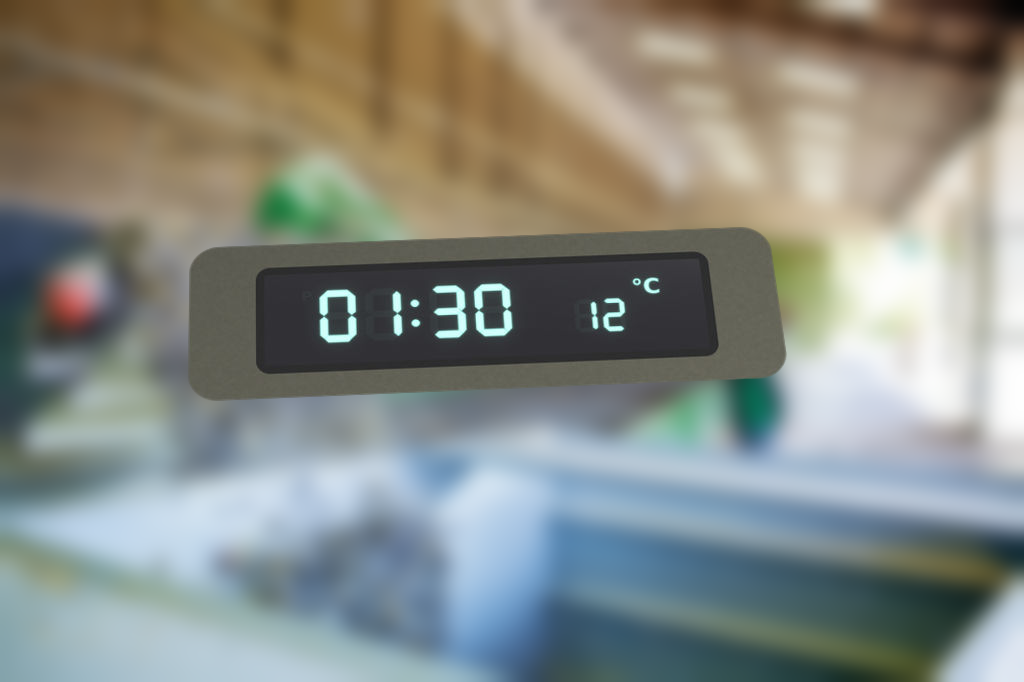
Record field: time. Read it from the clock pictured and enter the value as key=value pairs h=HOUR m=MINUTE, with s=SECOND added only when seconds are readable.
h=1 m=30
